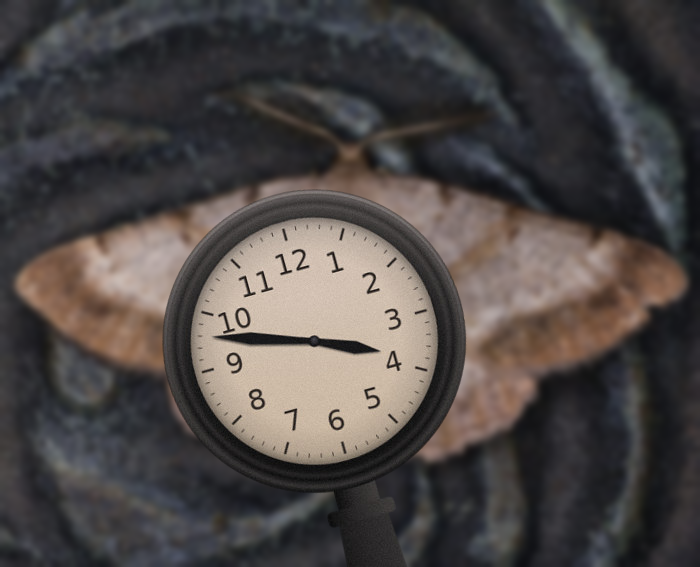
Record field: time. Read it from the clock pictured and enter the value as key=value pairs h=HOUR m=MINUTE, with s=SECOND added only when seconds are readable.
h=3 m=48
